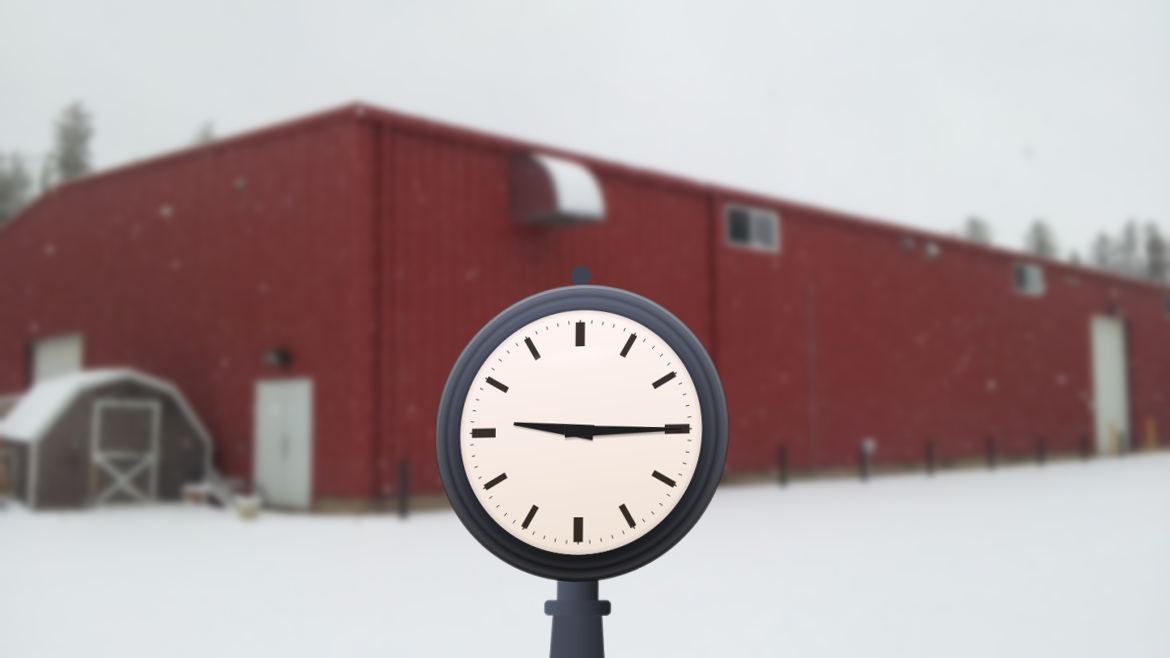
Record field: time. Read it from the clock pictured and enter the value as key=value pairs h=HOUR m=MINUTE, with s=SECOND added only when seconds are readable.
h=9 m=15
